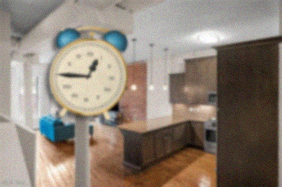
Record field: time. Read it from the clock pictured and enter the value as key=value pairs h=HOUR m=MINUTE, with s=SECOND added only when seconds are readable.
h=12 m=45
